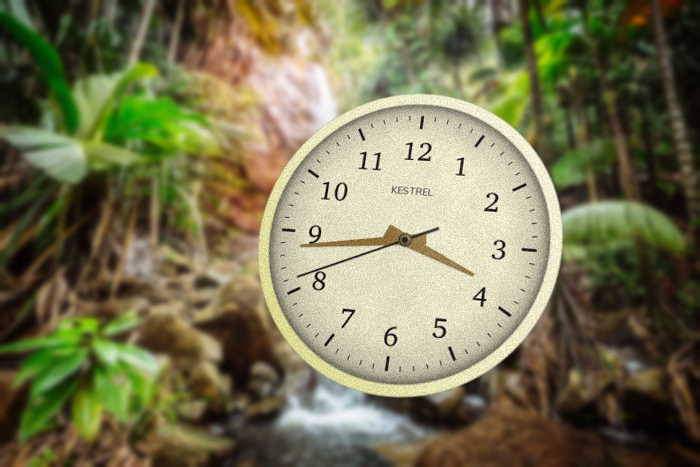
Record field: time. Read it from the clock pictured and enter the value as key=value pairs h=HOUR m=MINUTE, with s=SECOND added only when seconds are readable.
h=3 m=43 s=41
